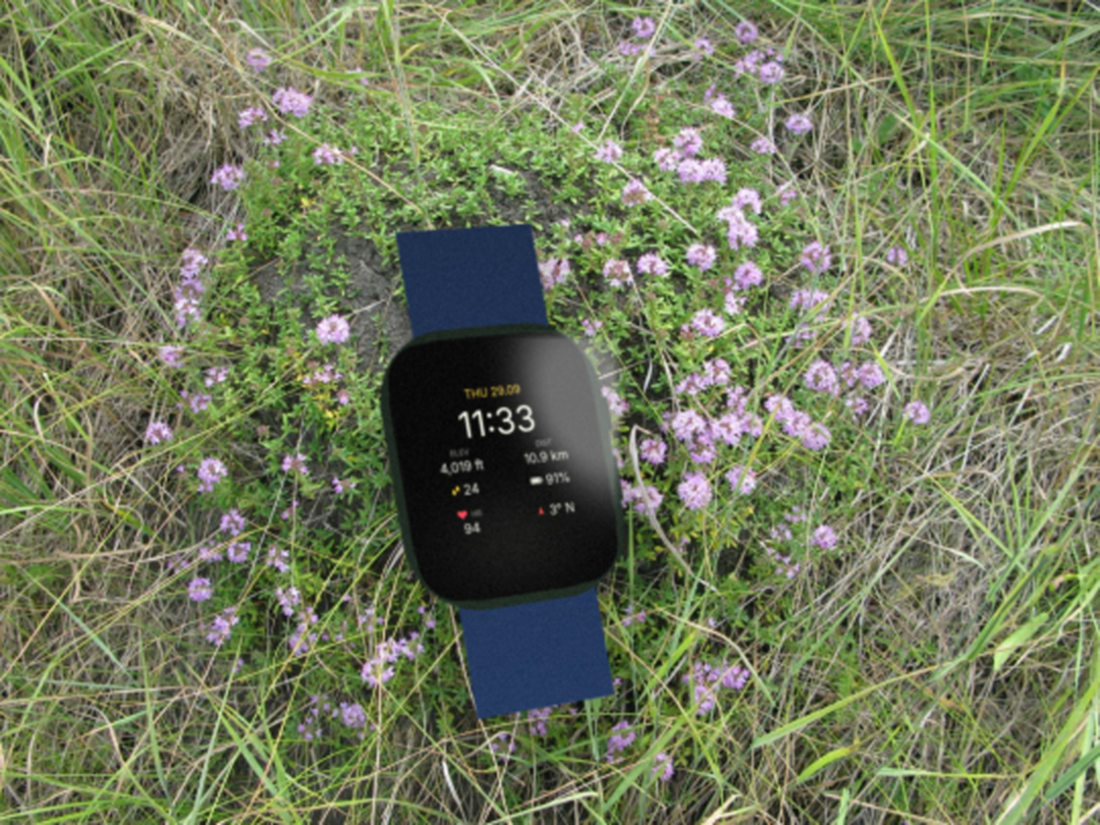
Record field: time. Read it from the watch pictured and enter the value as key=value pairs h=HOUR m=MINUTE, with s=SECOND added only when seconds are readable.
h=11 m=33
